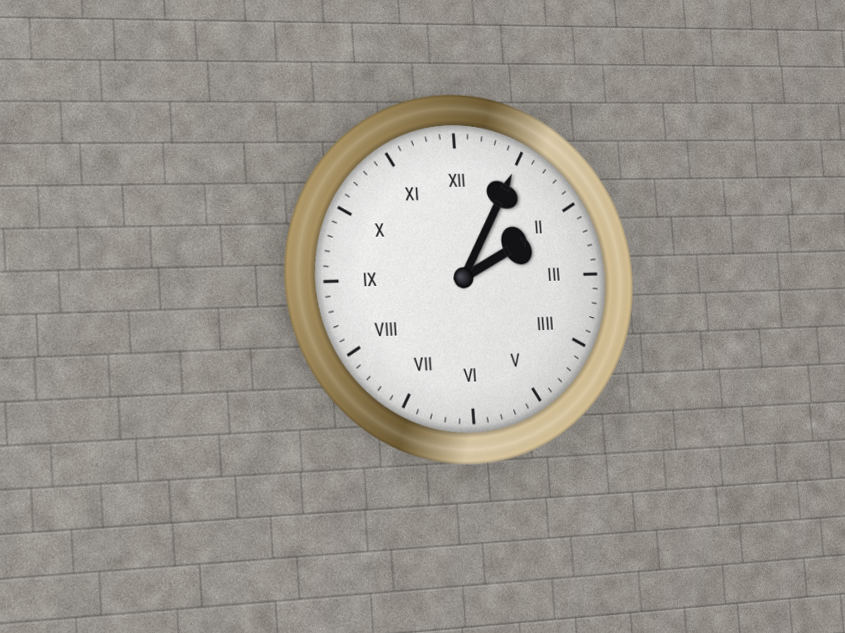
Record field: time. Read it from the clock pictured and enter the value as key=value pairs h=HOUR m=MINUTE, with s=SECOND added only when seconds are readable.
h=2 m=5
